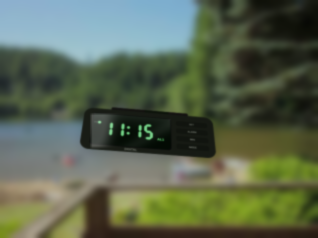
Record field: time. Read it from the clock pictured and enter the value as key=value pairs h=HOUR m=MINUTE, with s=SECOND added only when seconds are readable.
h=11 m=15
